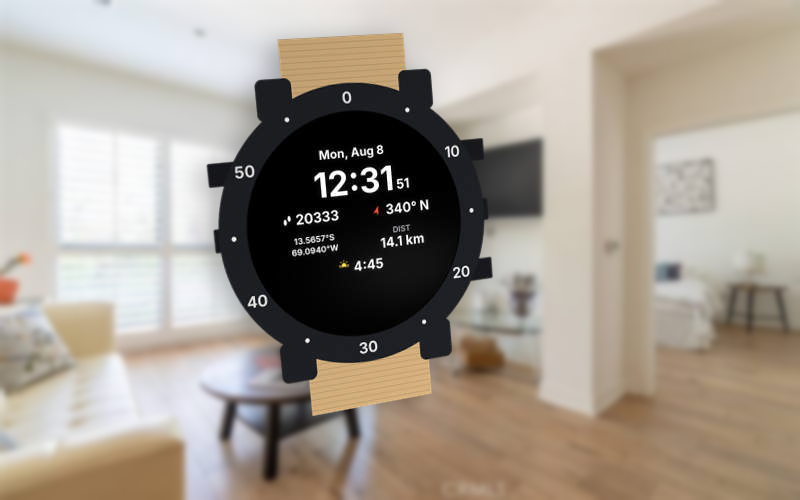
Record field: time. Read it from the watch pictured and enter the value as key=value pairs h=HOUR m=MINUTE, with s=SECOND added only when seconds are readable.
h=12 m=31 s=51
